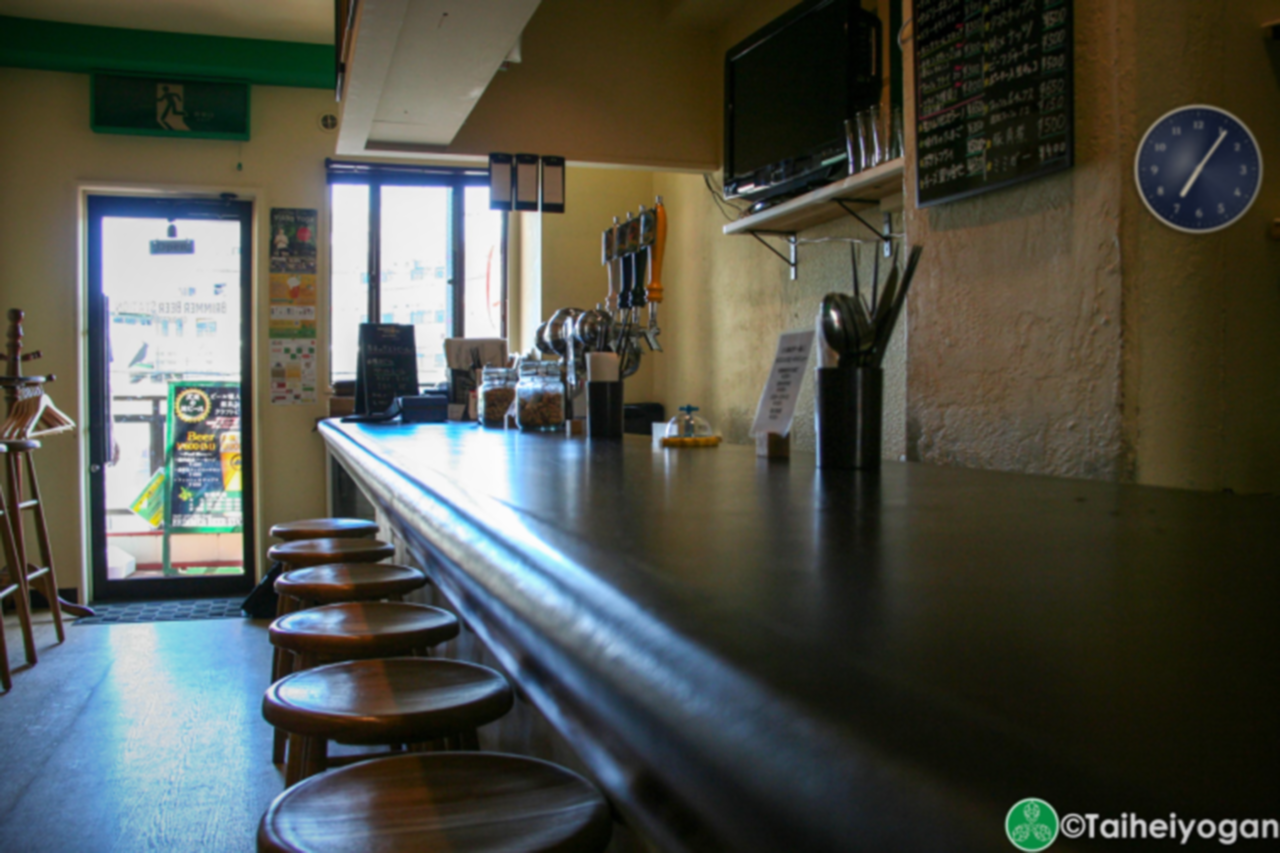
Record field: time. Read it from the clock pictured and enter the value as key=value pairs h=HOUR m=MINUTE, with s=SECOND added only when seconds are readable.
h=7 m=6
